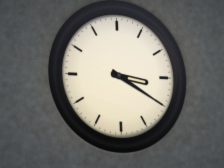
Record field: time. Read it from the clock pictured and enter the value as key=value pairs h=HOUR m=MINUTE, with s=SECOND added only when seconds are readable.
h=3 m=20
